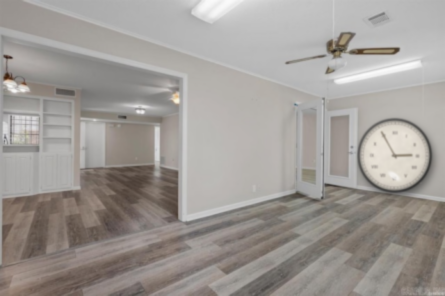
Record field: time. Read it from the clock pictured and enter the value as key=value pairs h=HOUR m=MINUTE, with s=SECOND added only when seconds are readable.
h=2 m=55
